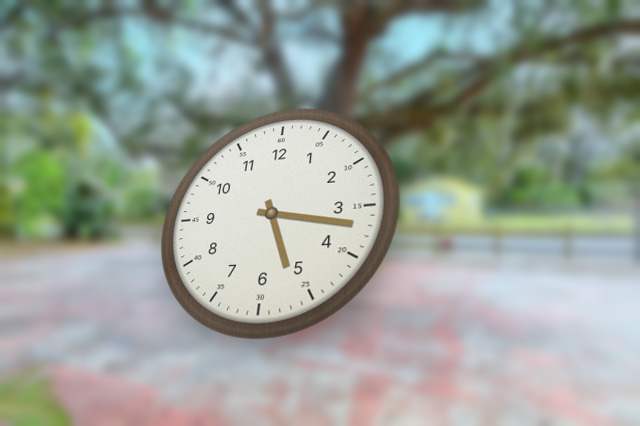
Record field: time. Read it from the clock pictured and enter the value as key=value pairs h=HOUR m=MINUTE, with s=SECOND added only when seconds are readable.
h=5 m=17
